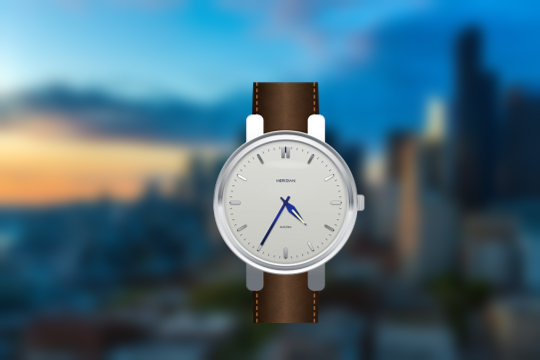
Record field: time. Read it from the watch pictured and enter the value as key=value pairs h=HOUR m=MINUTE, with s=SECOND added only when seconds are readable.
h=4 m=35
